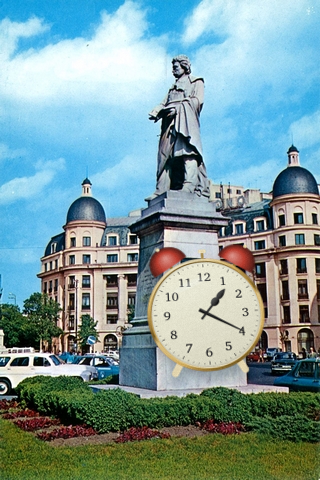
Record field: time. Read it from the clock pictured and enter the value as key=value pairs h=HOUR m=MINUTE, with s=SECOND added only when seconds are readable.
h=1 m=20
